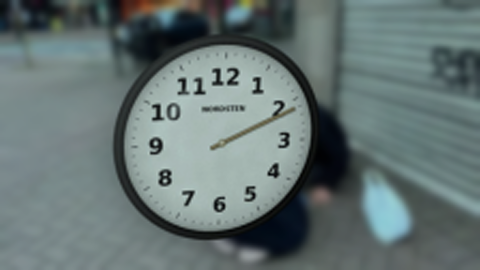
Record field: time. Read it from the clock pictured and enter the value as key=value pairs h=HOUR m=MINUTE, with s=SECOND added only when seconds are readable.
h=2 m=11
